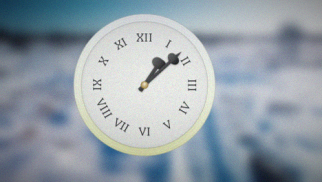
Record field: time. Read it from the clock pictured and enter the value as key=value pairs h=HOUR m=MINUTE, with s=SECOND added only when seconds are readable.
h=1 m=8
